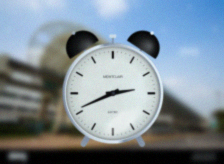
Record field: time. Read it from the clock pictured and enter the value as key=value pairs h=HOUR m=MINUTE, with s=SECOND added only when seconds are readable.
h=2 m=41
